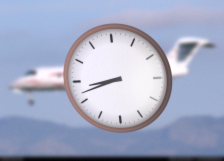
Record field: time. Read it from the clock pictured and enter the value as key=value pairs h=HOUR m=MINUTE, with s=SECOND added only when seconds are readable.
h=8 m=42
